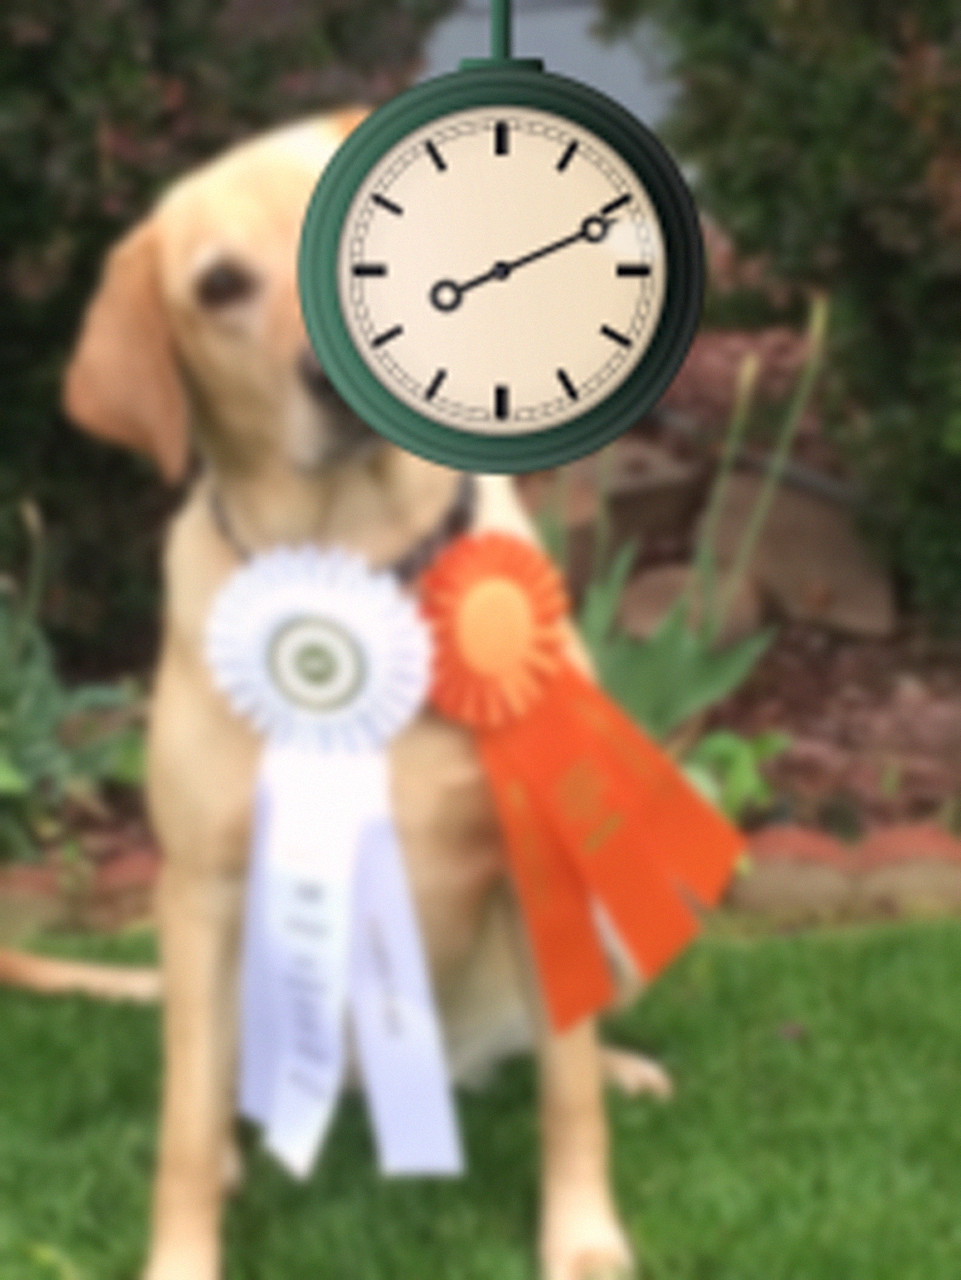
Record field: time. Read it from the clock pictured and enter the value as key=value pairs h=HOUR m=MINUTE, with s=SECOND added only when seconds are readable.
h=8 m=11
